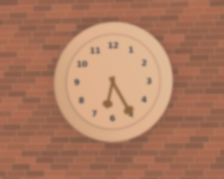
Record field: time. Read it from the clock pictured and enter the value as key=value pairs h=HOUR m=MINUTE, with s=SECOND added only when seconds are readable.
h=6 m=25
